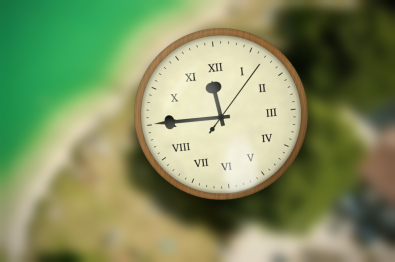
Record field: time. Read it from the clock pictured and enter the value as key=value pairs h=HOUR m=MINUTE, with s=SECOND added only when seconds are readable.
h=11 m=45 s=7
